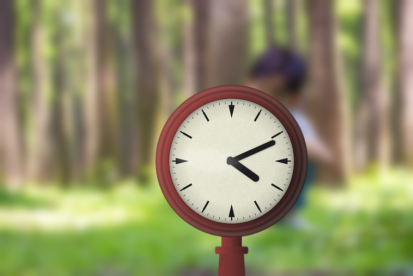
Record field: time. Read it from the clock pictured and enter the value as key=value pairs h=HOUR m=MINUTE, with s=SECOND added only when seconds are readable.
h=4 m=11
